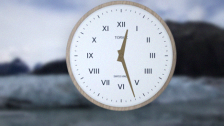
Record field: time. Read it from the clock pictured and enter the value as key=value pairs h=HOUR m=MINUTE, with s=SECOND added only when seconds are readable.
h=12 m=27
